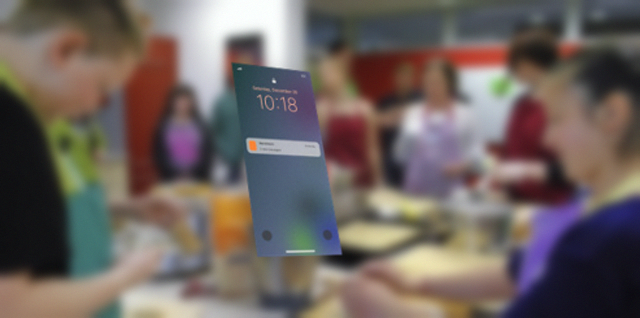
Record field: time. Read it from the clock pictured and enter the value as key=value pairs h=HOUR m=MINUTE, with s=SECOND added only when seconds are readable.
h=10 m=18
